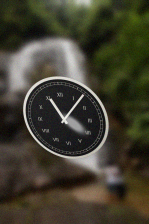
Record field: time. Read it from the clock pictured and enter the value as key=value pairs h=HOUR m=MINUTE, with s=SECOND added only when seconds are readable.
h=11 m=7
